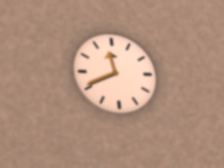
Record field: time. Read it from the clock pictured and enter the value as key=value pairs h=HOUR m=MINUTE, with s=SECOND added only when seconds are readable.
h=11 m=41
